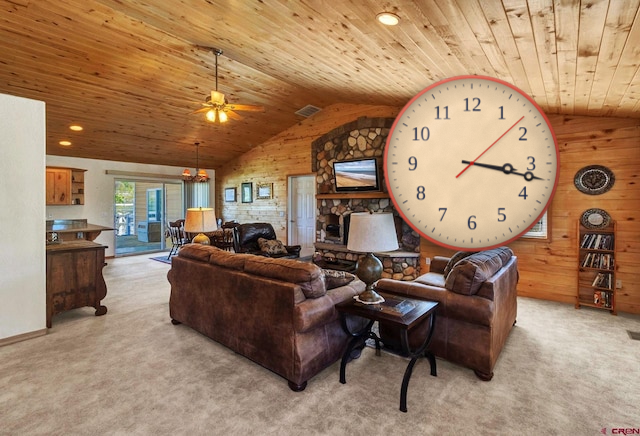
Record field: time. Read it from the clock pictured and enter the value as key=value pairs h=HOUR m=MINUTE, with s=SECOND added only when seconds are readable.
h=3 m=17 s=8
